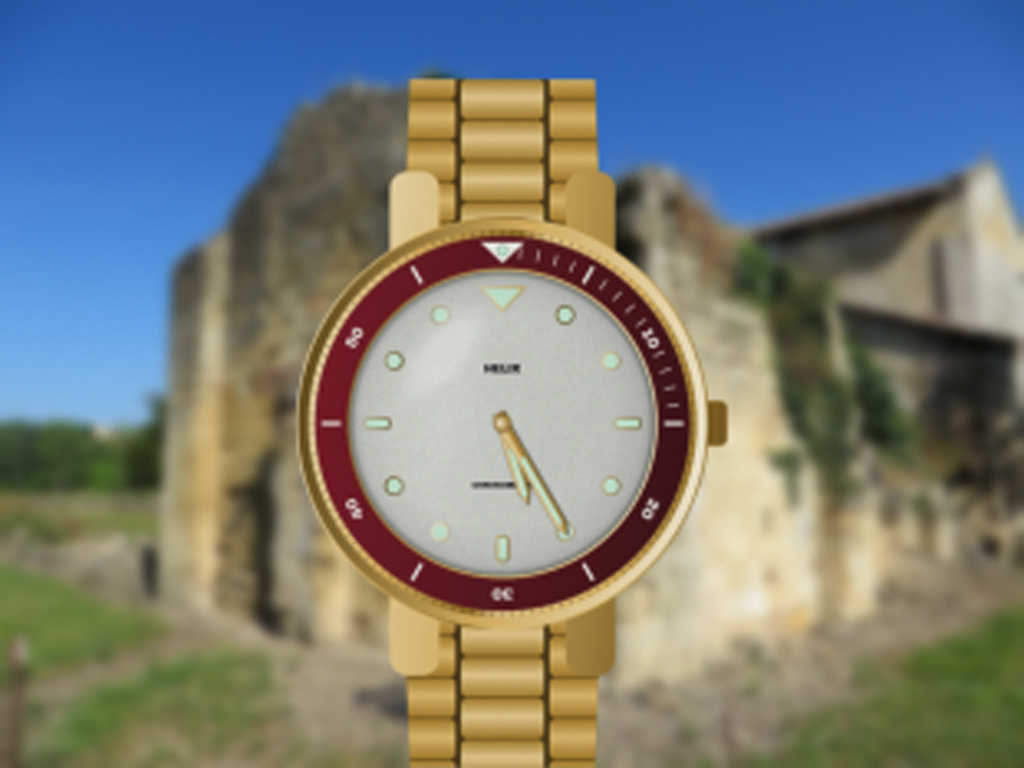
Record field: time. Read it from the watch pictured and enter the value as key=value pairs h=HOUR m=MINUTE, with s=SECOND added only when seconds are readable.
h=5 m=25
